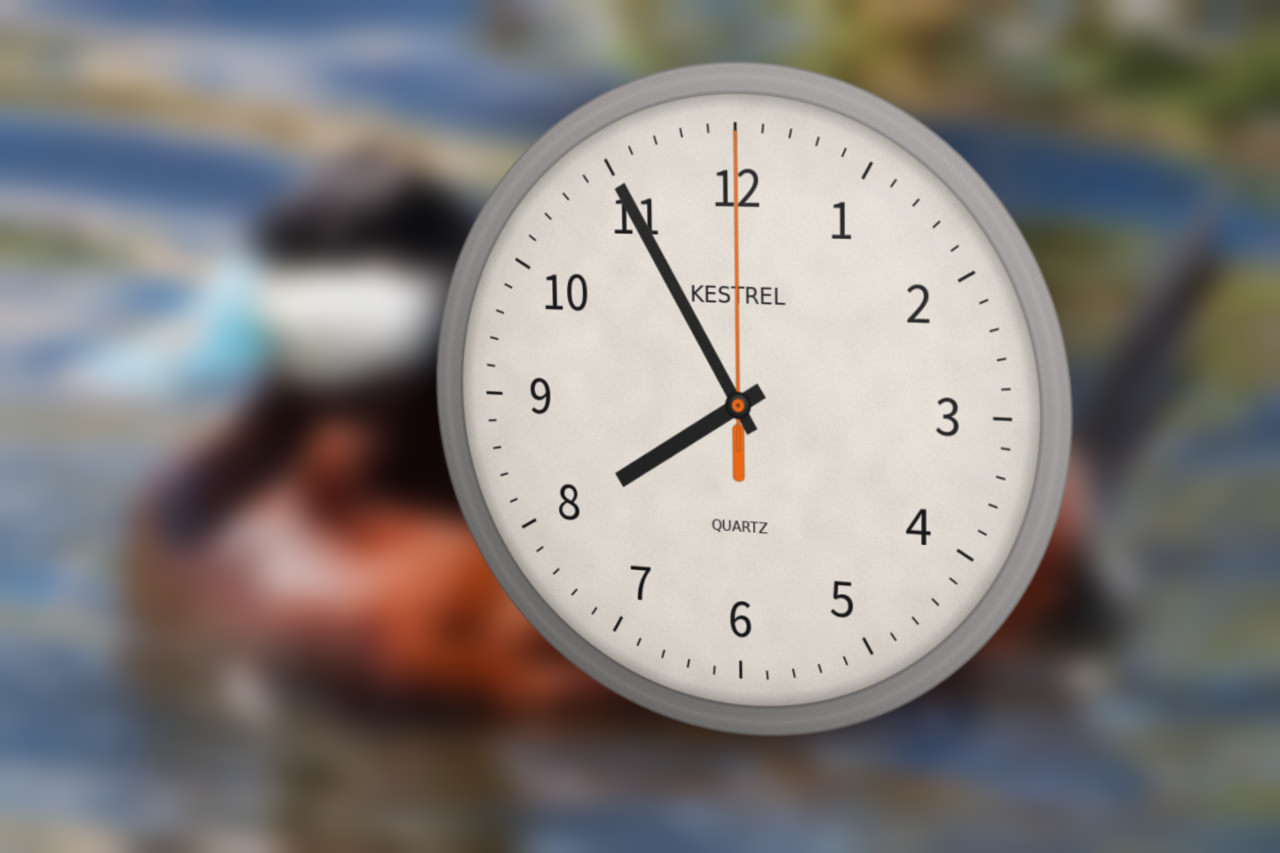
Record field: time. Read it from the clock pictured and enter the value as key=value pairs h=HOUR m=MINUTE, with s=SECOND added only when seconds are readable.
h=7 m=55 s=0
